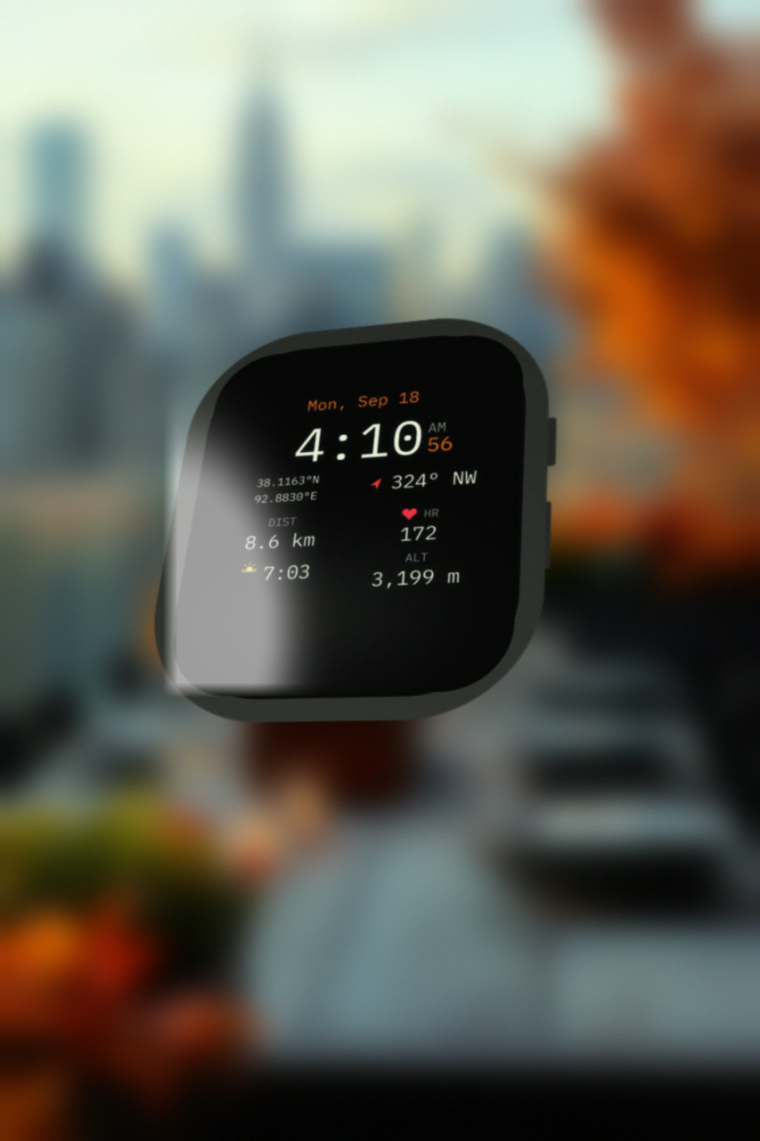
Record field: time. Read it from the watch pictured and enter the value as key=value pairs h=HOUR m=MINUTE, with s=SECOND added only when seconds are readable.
h=4 m=10 s=56
